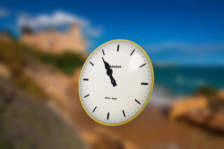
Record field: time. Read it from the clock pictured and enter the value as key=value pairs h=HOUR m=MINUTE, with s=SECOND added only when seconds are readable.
h=10 m=54
